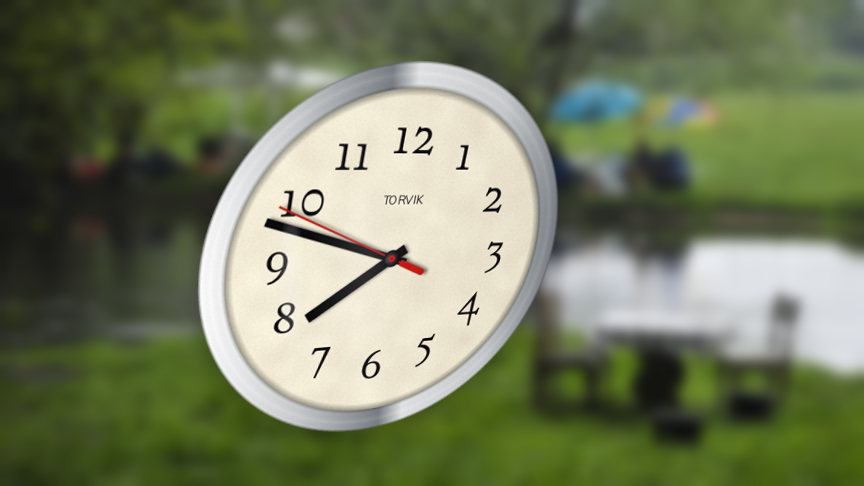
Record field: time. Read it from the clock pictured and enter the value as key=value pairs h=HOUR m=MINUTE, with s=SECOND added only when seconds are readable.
h=7 m=47 s=49
